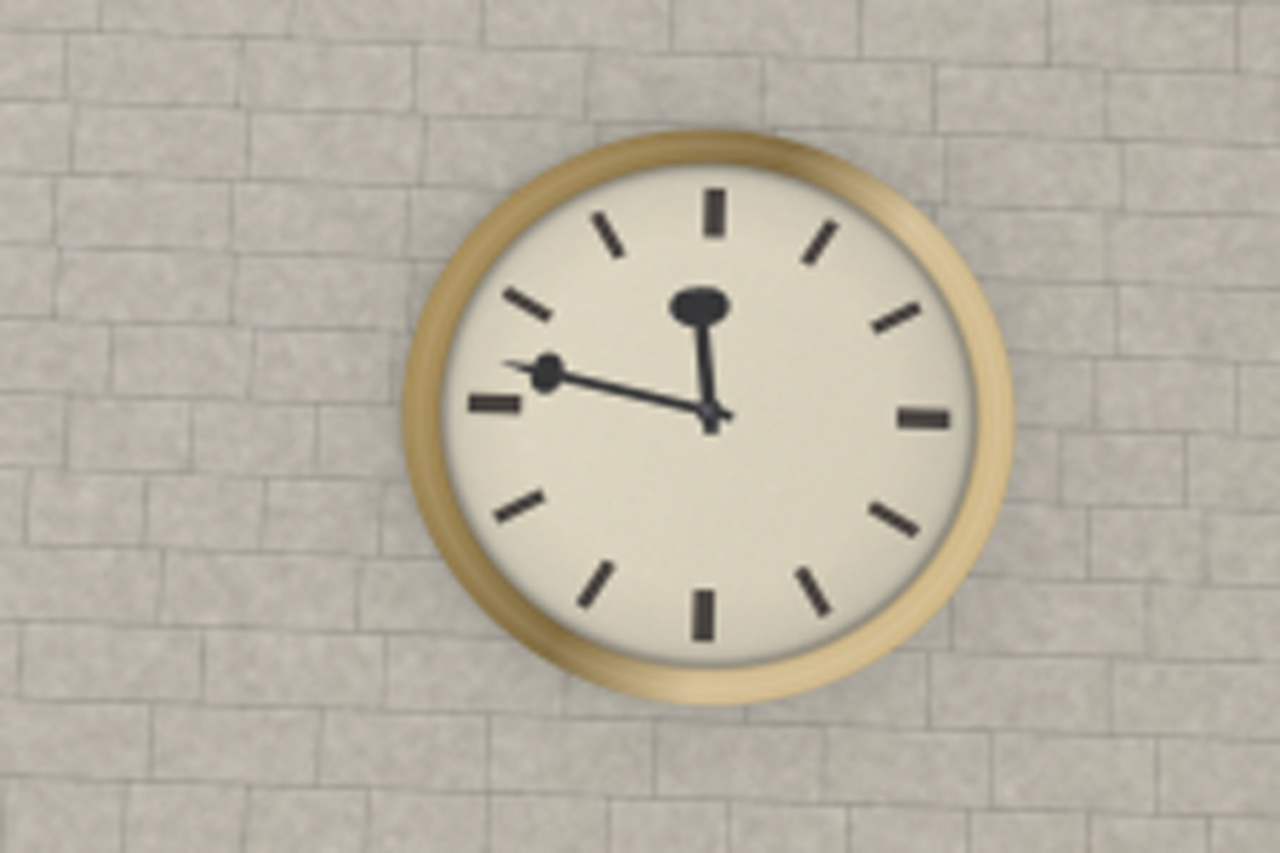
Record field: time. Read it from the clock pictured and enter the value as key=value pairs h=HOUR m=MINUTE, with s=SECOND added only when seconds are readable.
h=11 m=47
